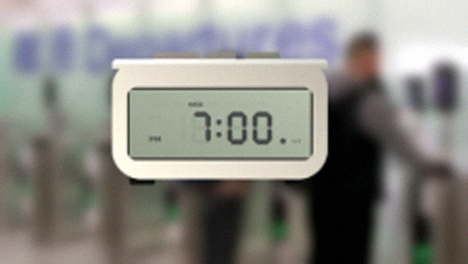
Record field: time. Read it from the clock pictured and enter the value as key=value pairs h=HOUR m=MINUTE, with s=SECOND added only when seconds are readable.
h=7 m=0
